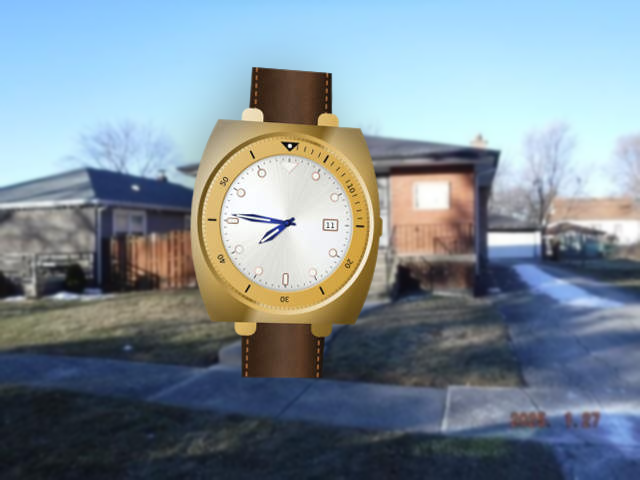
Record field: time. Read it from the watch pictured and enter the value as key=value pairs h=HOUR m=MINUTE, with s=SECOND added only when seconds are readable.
h=7 m=46
